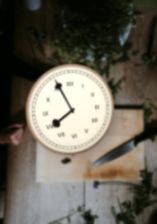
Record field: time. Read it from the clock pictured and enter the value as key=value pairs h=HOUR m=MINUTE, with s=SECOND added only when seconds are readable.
h=7 m=56
